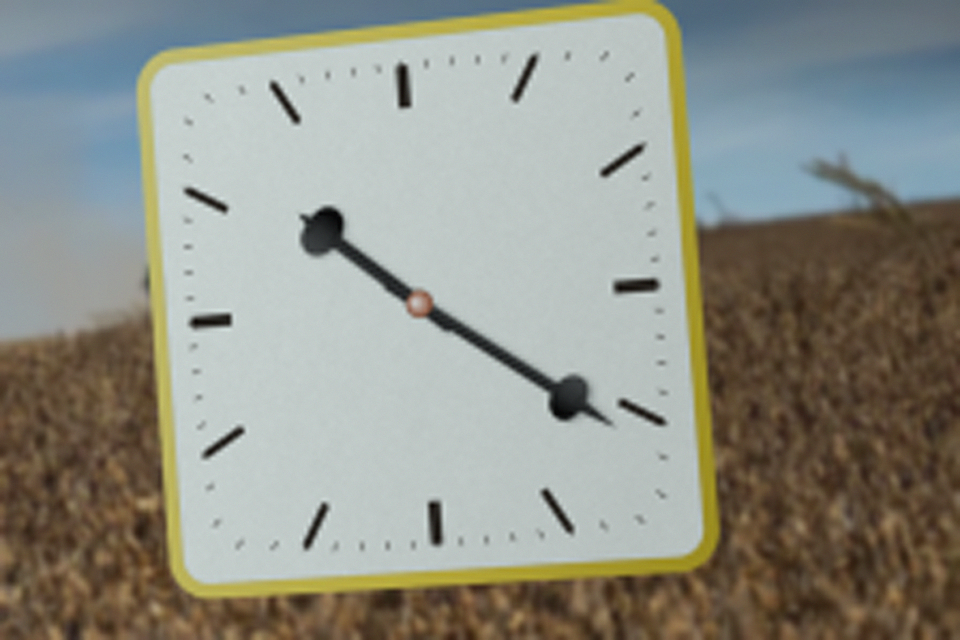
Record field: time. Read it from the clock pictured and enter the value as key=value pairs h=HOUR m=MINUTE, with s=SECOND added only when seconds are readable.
h=10 m=21
